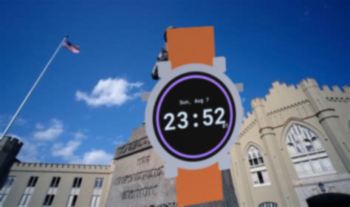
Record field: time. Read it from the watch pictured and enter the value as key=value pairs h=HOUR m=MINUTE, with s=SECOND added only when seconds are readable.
h=23 m=52
